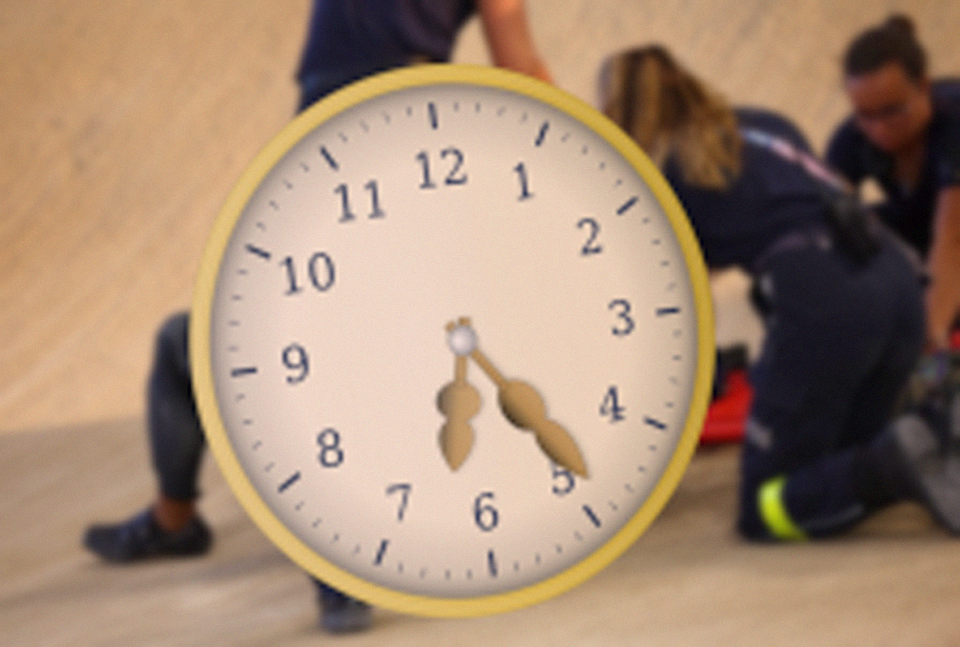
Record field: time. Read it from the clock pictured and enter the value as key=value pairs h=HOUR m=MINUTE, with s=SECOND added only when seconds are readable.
h=6 m=24
